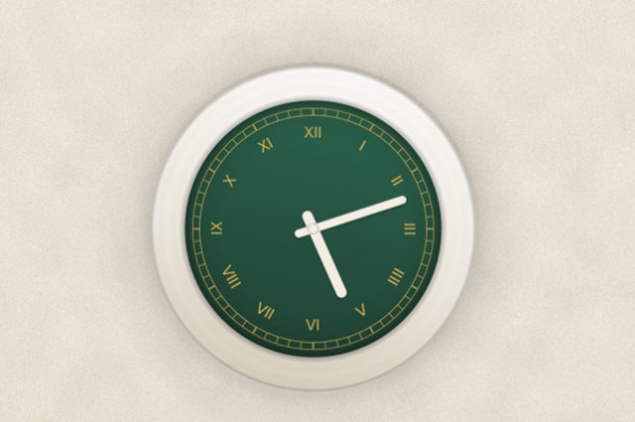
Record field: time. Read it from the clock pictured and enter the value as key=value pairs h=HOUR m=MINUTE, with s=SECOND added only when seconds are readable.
h=5 m=12
